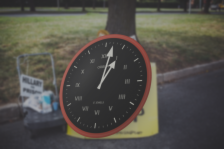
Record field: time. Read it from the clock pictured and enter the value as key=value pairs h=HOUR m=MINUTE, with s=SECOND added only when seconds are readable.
h=1 m=2
